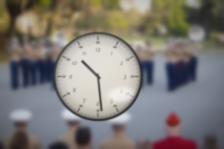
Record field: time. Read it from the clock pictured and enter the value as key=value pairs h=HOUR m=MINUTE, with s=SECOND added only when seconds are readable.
h=10 m=29
